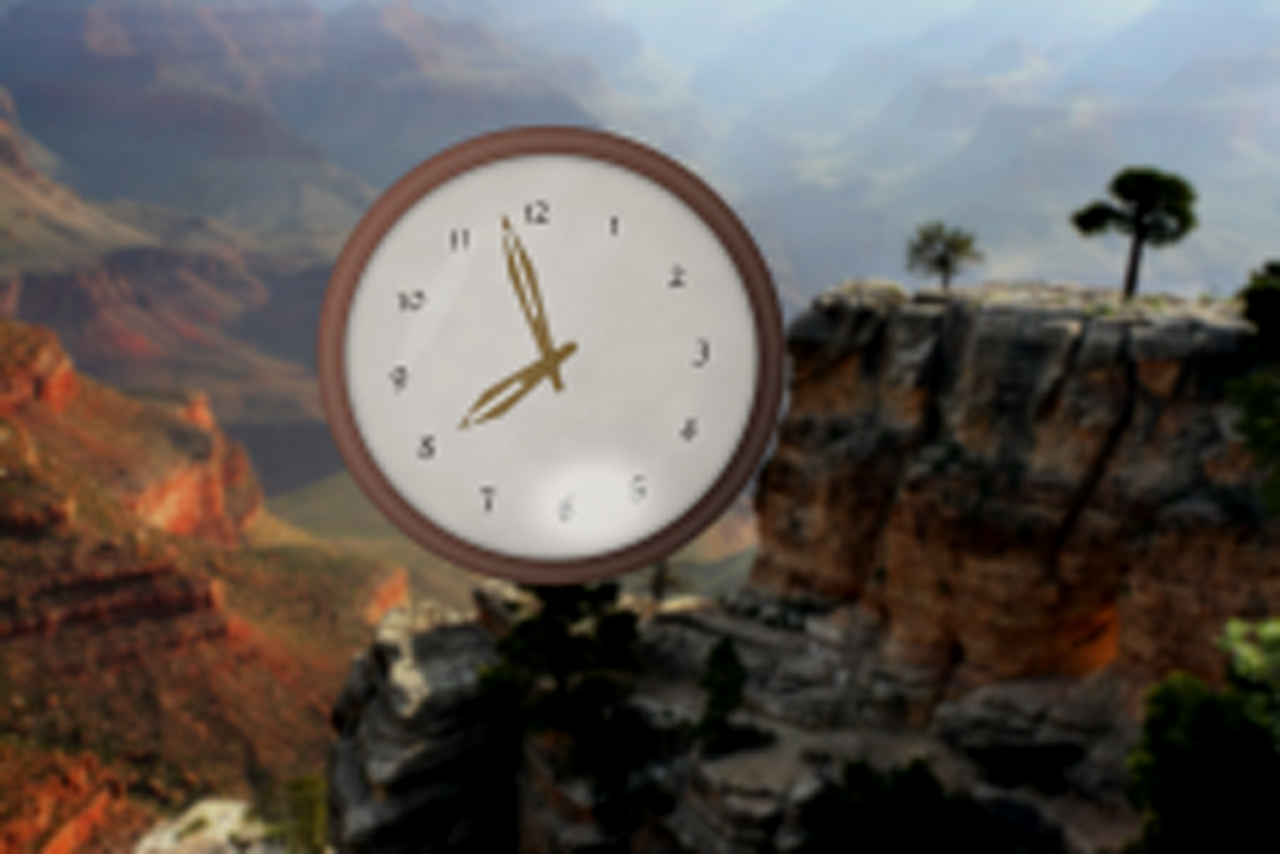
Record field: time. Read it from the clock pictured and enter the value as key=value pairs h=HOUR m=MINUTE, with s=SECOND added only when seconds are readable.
h=7 m=58
